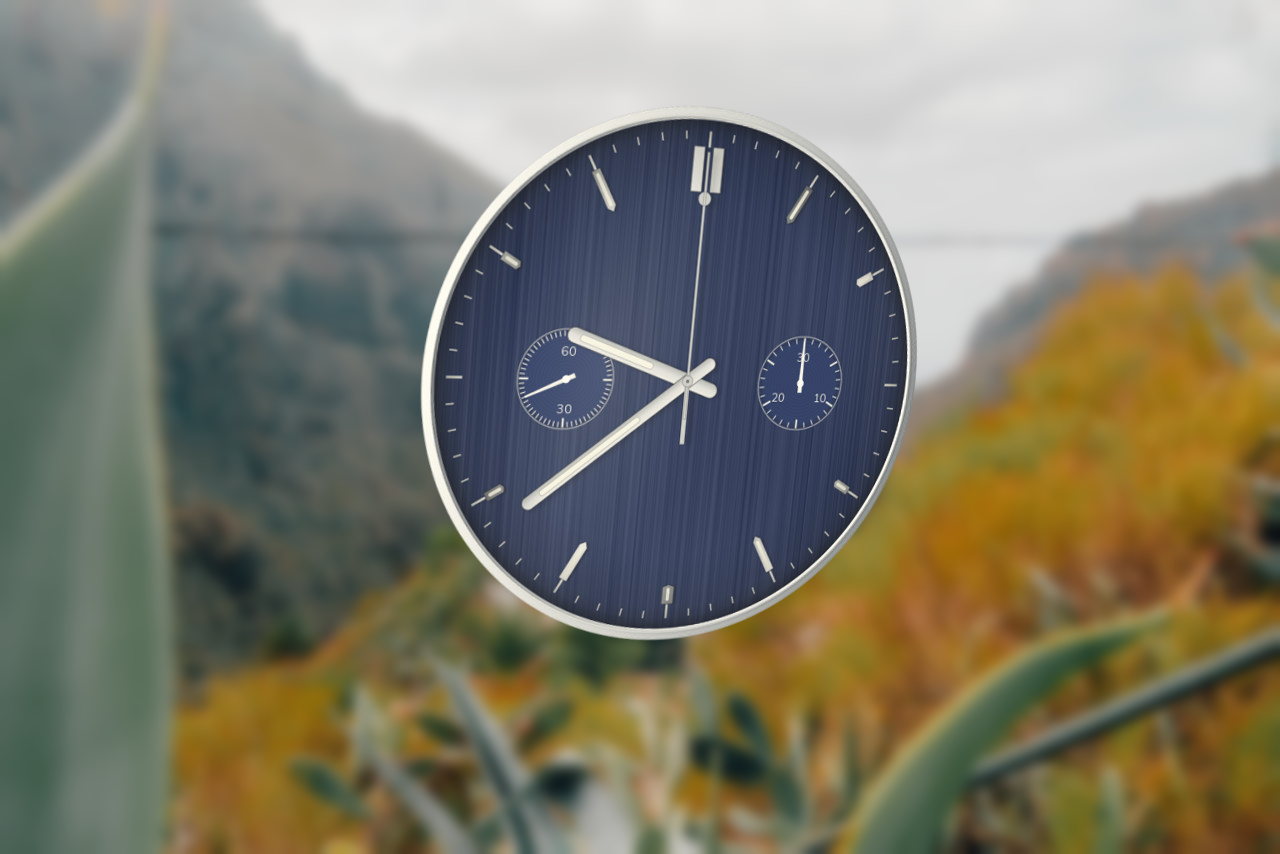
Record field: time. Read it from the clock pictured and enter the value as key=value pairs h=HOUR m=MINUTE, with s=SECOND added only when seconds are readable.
h=9 m=38 s=41
